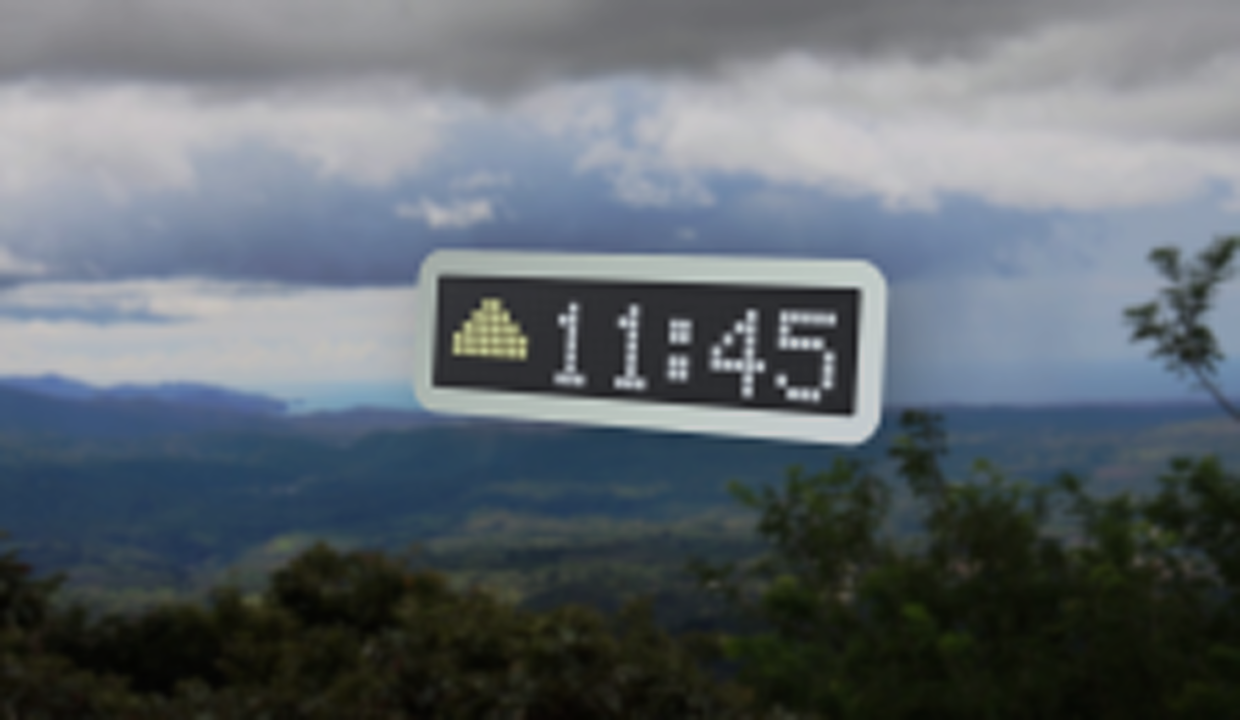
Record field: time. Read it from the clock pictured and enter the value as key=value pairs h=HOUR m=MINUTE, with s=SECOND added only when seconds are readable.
h=11 m=45
